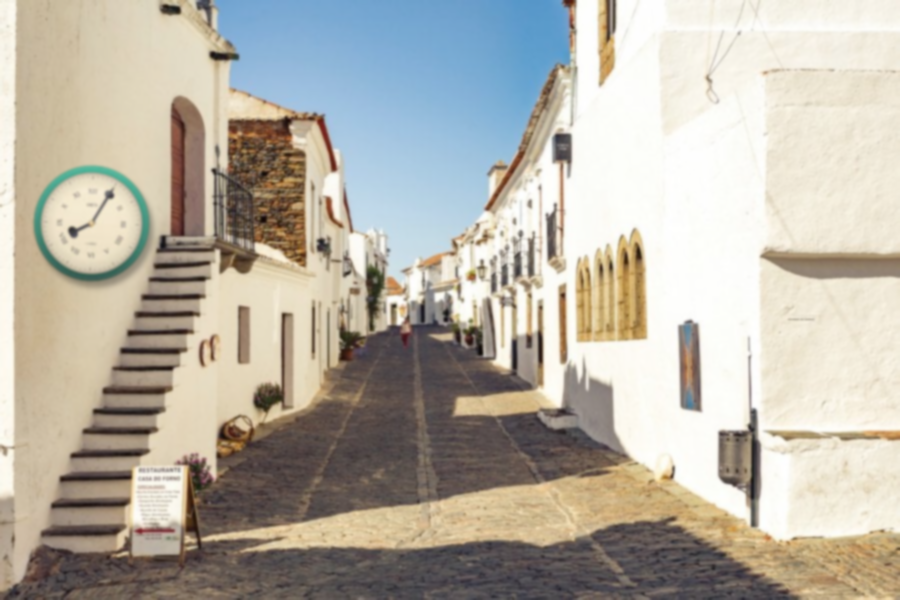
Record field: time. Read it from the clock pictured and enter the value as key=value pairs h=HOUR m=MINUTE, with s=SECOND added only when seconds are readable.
h=8 m=5
